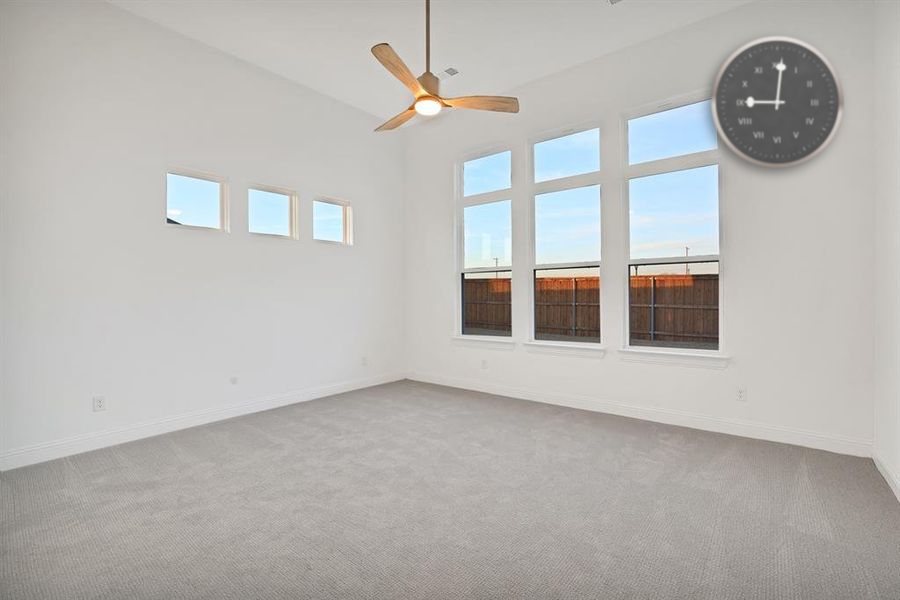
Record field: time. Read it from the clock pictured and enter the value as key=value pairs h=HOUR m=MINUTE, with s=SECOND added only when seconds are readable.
h=9 m=1
